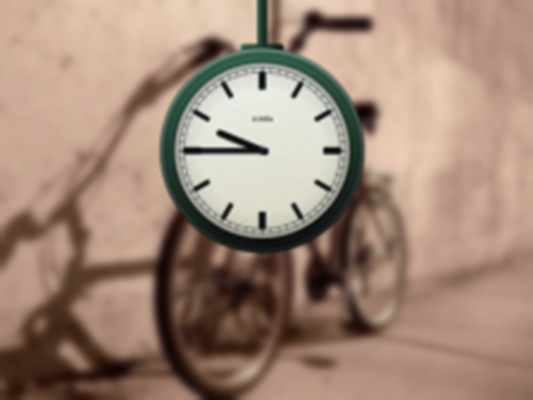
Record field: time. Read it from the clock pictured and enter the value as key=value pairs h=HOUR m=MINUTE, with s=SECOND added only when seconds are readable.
h=9 m=45
